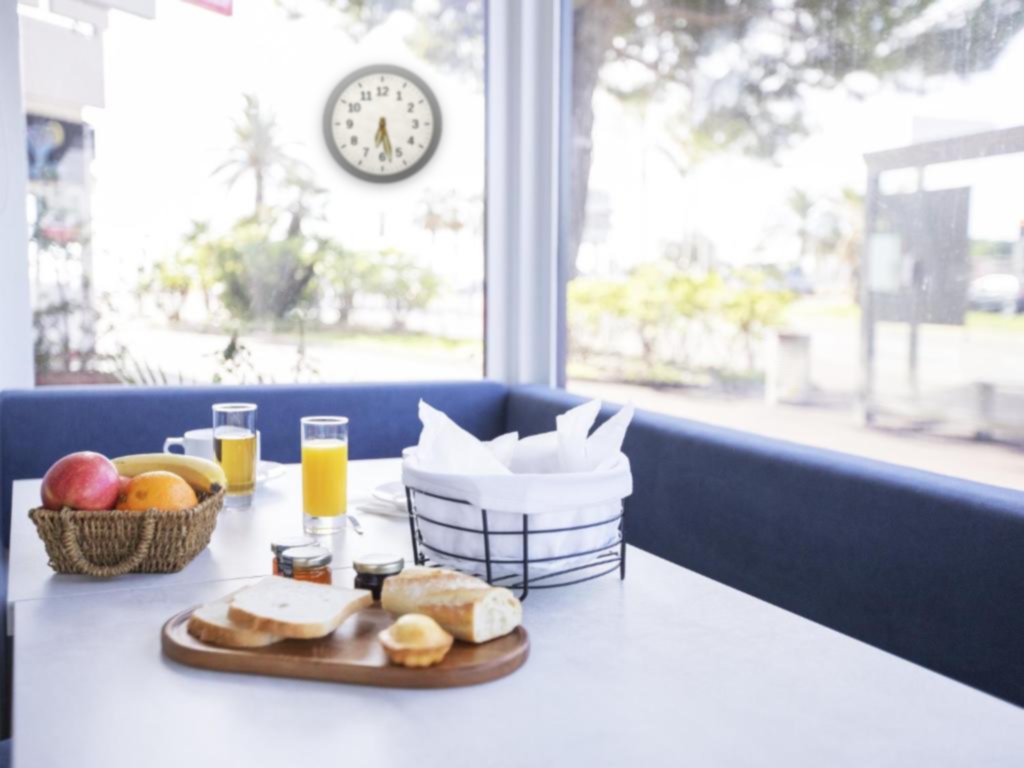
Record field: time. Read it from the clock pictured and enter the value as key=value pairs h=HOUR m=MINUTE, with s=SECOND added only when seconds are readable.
h=6 m=28
